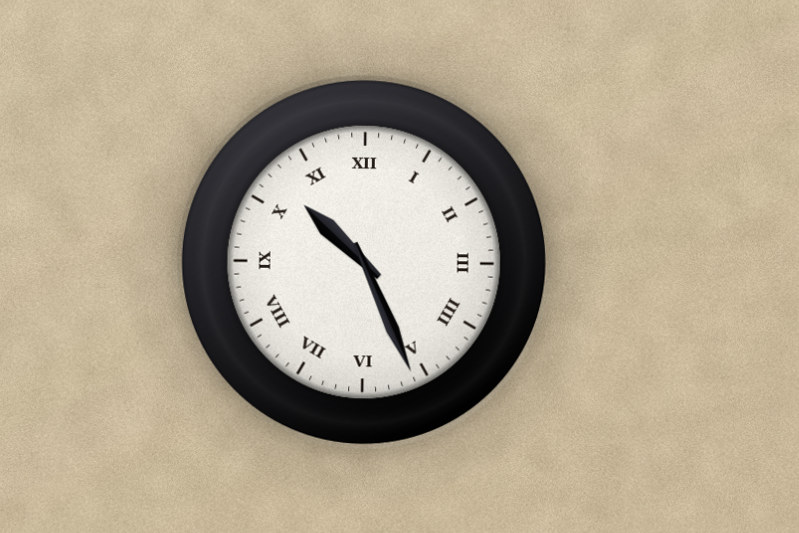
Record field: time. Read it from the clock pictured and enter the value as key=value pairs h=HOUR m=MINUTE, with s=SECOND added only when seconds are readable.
h=10 m=26
